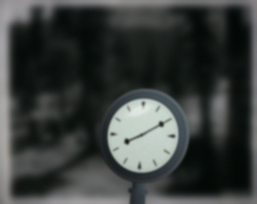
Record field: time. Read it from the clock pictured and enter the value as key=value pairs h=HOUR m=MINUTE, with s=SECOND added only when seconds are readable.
h=8 m=10
